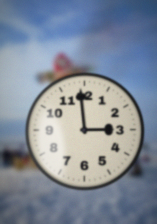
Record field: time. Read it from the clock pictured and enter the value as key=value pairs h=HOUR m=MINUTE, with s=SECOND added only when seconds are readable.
h=2 m=59
